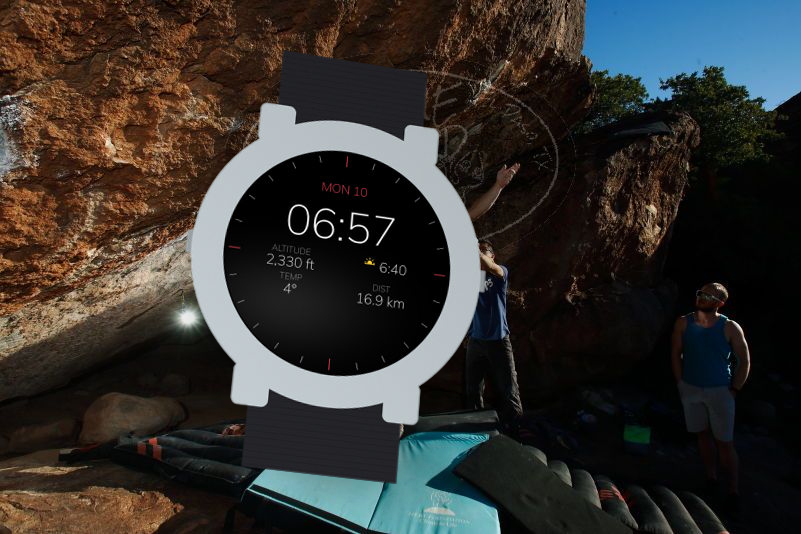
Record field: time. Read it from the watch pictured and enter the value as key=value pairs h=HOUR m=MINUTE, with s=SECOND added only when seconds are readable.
h=6 m=57
